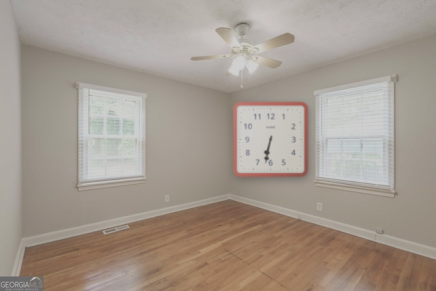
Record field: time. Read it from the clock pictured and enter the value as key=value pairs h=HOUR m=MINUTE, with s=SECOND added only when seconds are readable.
h=6 m=32
